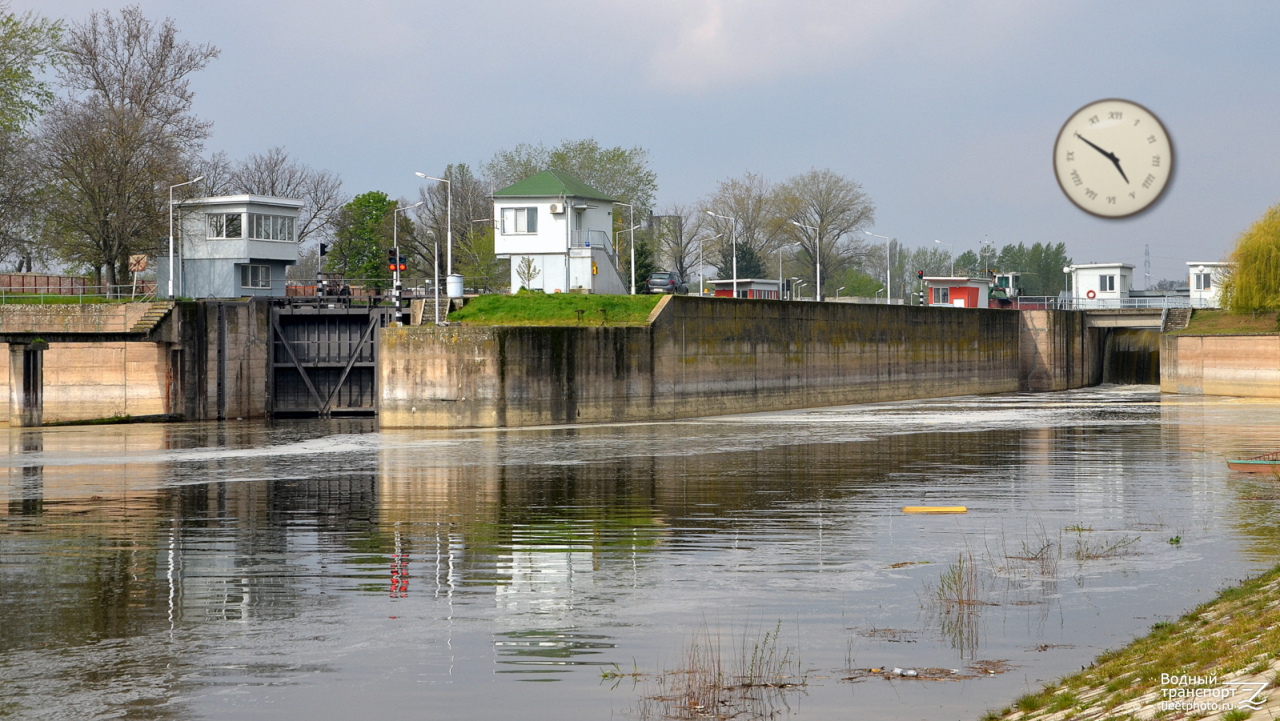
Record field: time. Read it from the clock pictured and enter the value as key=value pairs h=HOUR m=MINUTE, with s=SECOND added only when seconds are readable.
h=4 m=50
